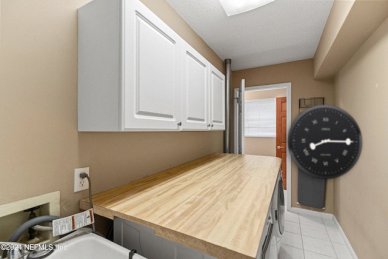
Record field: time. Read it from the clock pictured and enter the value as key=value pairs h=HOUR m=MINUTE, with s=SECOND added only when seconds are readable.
h=8 m=15
